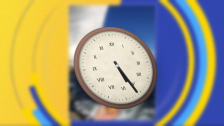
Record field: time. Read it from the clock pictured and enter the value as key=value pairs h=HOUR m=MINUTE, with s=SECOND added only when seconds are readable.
h=5 m=26
